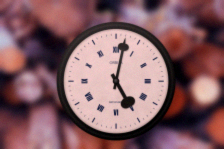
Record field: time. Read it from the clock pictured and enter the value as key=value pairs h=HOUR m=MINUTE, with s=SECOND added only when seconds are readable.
h=5 m=2
